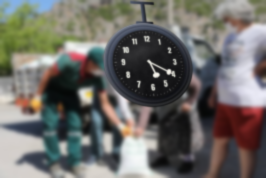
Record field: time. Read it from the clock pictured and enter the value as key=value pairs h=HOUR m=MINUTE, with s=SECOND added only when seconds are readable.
h=5 m=20
